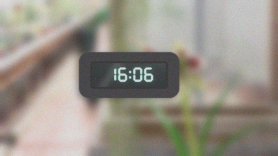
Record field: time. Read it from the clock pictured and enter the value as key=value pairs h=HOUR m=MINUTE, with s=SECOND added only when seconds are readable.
h=16 m=6
